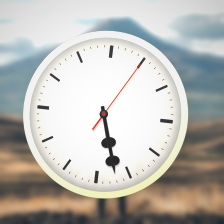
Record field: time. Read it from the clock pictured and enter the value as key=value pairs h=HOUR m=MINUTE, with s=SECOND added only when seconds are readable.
h=5 m=27 s=5
